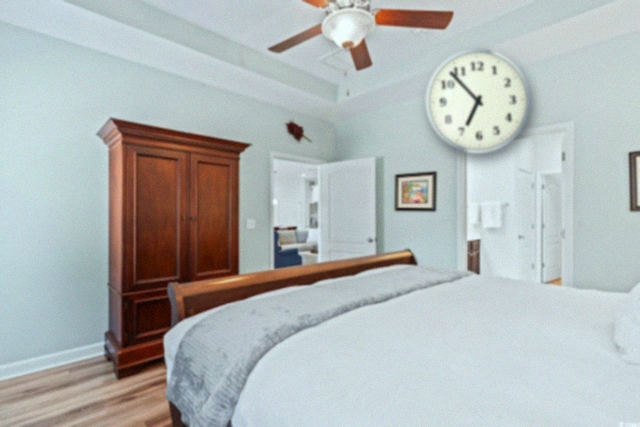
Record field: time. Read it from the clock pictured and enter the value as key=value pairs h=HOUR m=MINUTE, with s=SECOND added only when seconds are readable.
h=6 m=53
